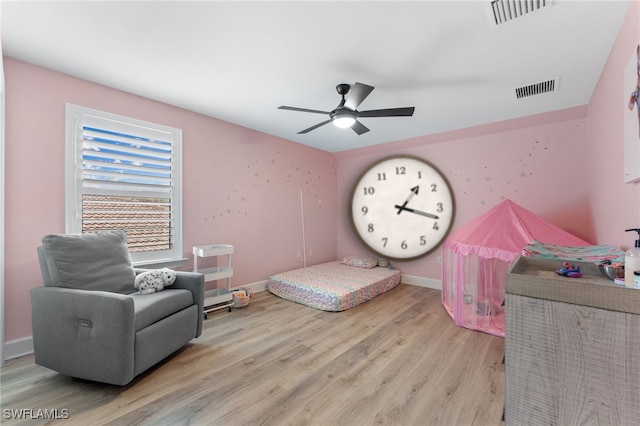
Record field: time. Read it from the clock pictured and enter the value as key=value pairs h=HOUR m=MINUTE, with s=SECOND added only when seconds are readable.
h=1 m=18
